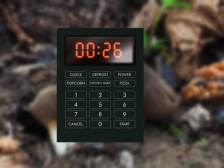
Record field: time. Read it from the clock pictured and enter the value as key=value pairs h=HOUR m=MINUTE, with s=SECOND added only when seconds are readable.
h=0 m=26
